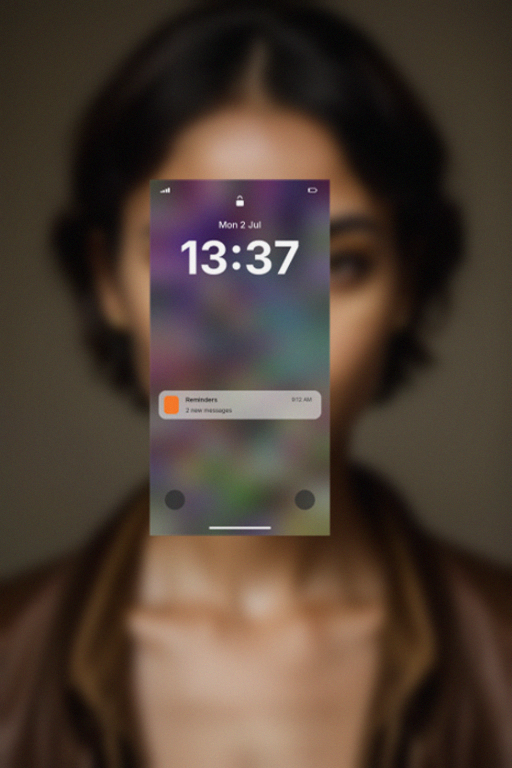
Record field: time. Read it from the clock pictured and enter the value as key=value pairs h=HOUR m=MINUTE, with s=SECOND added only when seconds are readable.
h=13 m=37
